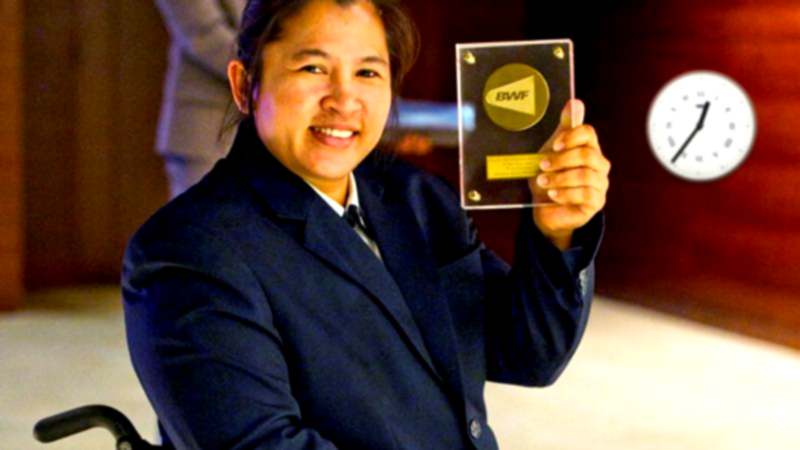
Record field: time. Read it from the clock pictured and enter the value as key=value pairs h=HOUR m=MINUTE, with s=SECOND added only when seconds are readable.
h=12 m=36
